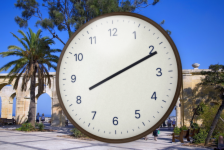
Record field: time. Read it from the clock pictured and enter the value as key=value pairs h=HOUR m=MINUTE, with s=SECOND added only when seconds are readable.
h=8 m=11
